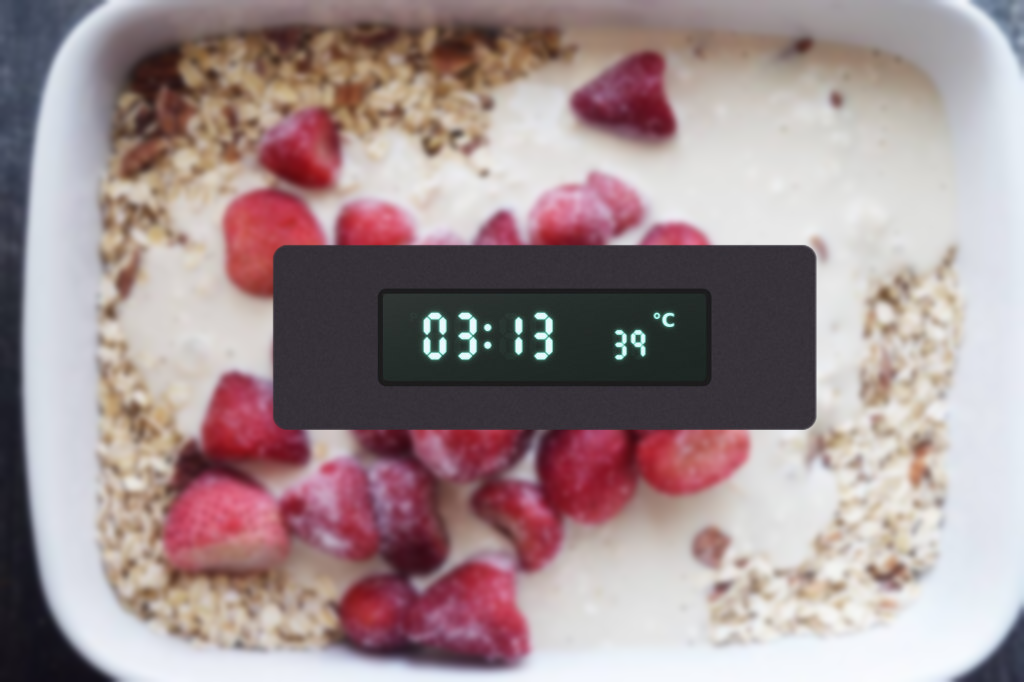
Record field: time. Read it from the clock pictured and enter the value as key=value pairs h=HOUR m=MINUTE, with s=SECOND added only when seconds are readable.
h=3 m=13
